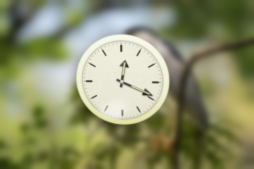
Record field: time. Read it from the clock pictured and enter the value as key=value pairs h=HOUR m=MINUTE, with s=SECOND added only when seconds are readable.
h=12 m=19
